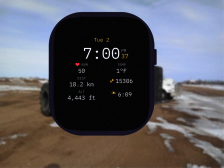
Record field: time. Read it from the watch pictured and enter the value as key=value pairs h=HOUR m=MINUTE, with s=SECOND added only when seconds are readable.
h=7 m=0
